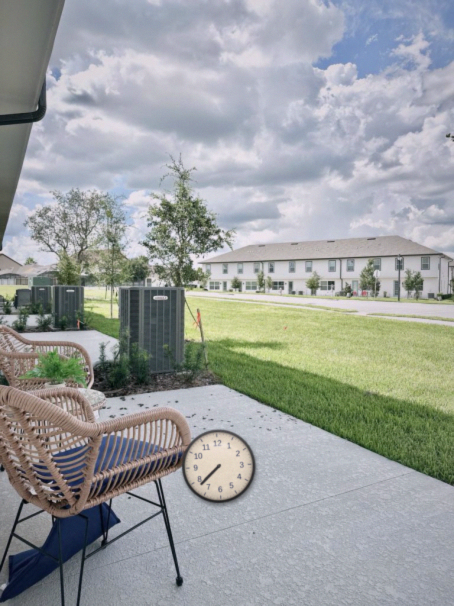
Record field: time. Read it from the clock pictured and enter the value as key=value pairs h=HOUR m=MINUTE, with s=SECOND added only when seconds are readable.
h=7 m=38
